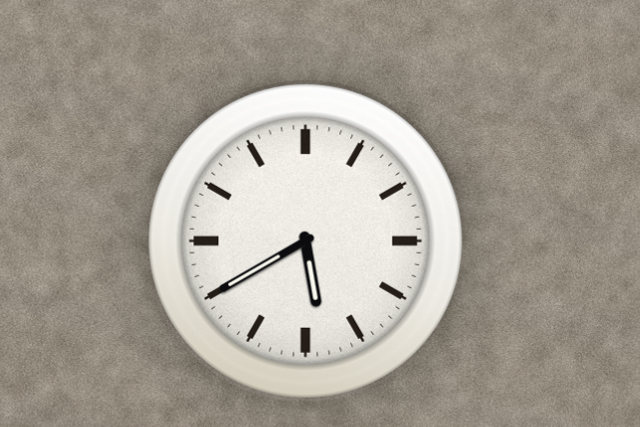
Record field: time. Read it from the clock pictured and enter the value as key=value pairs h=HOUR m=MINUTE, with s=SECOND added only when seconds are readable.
h=5 m=40
